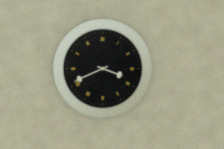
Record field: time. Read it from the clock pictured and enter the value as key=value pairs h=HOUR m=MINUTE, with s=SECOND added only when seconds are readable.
h=3 m=41
